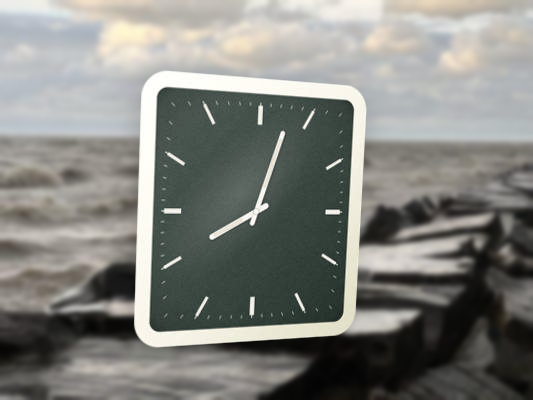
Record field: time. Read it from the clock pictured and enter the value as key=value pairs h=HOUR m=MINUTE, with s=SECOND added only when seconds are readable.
h=8 m=3
